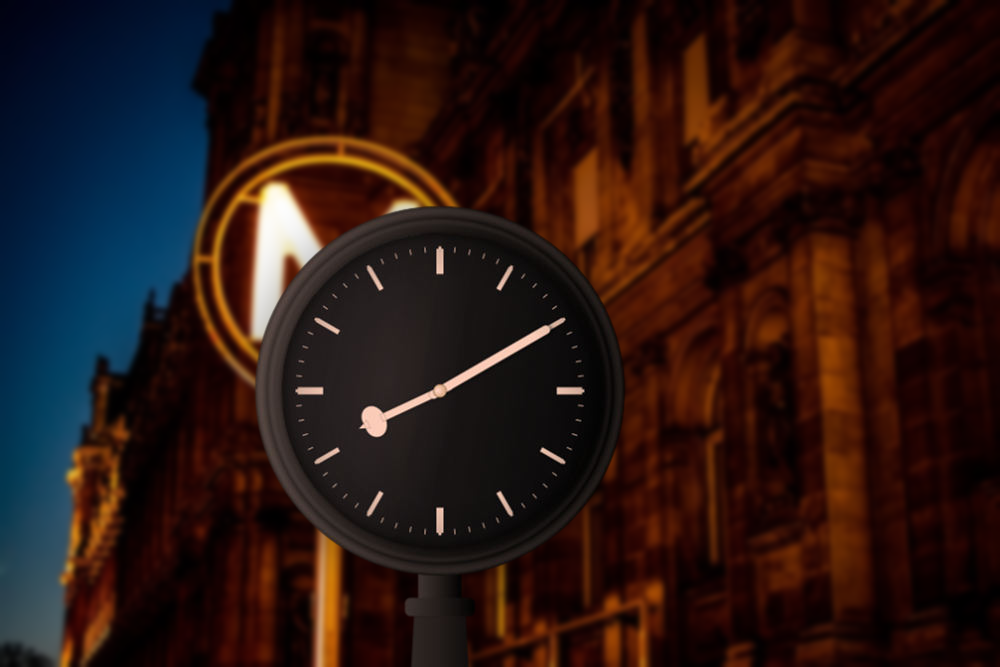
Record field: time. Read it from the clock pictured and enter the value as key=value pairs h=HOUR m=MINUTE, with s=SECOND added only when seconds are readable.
h=8 m=10
